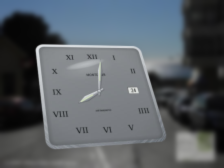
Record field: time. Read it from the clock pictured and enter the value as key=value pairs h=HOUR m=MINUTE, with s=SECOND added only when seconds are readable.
h=8 m=2
